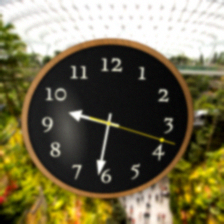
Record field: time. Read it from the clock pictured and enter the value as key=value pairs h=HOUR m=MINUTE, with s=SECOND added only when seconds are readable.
h=9 m=31 s=18
